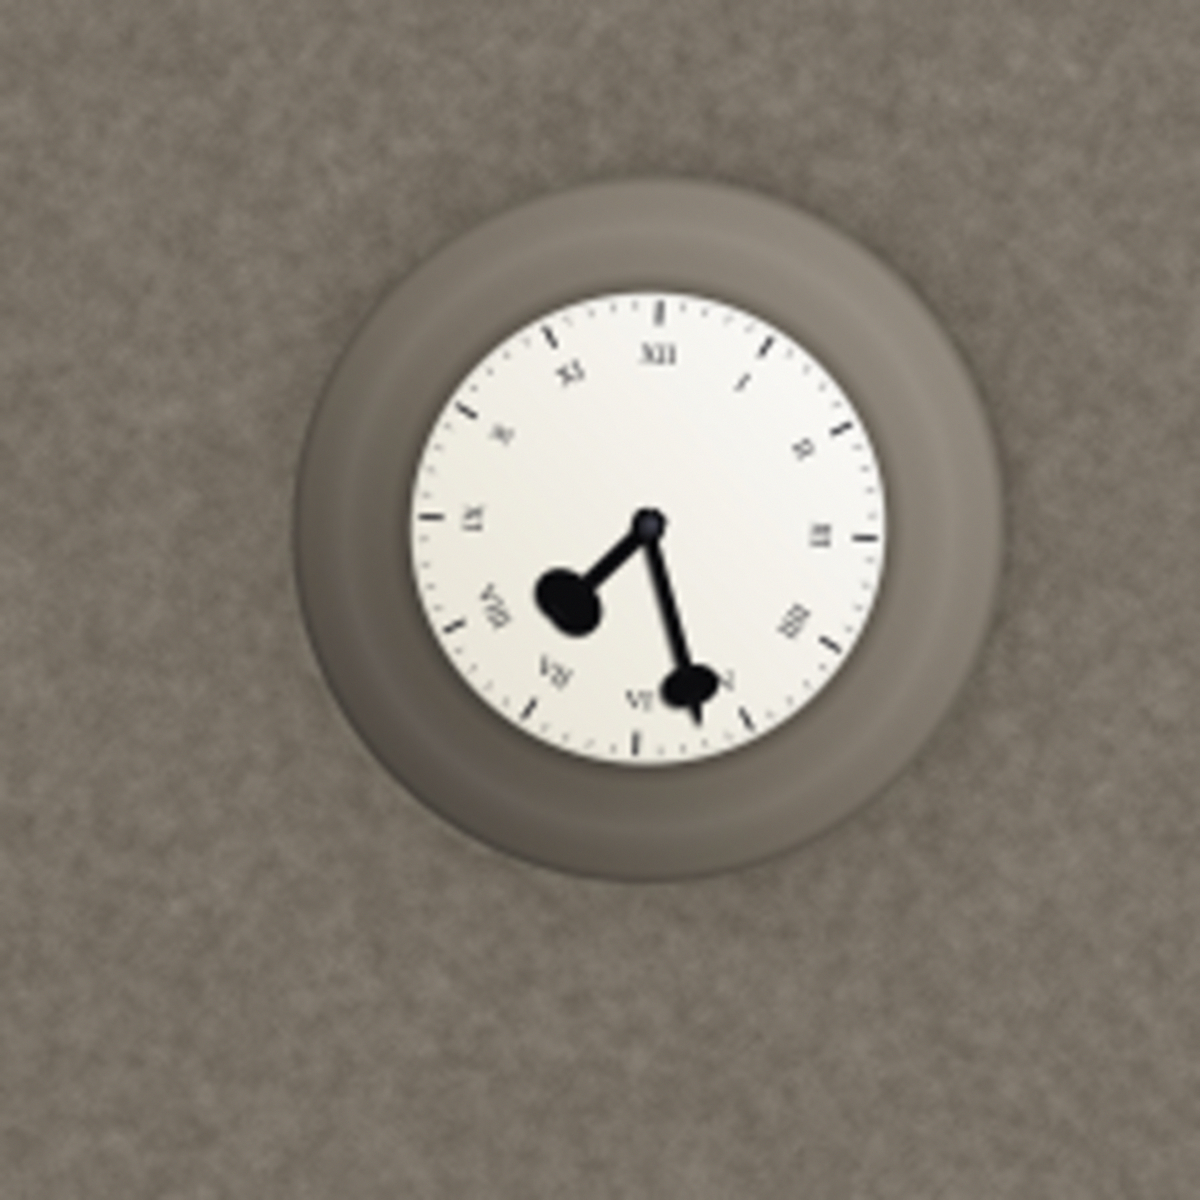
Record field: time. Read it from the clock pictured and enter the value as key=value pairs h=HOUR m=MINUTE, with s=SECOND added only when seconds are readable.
h=7 m=27
